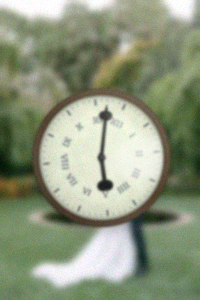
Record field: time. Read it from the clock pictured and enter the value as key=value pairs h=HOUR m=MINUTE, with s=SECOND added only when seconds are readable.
h=4 m=57
